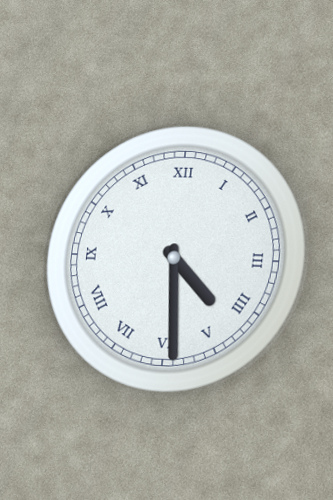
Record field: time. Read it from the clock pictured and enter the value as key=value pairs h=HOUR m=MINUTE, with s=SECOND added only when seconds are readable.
h=4 m=29
